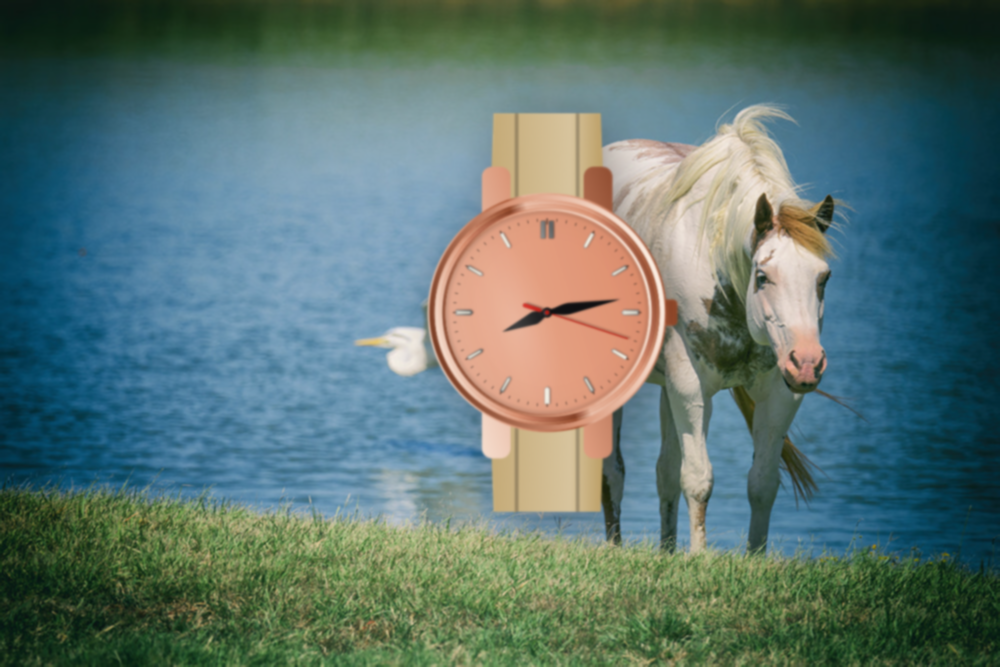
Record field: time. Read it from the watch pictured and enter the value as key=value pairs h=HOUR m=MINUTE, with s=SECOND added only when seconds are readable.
h=8 m=13 s=18
